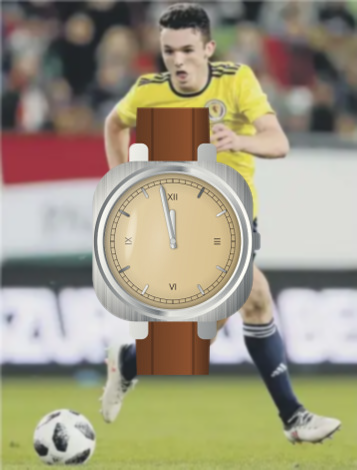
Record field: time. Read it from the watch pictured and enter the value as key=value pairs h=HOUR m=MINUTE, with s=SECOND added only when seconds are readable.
h=11 m=58
